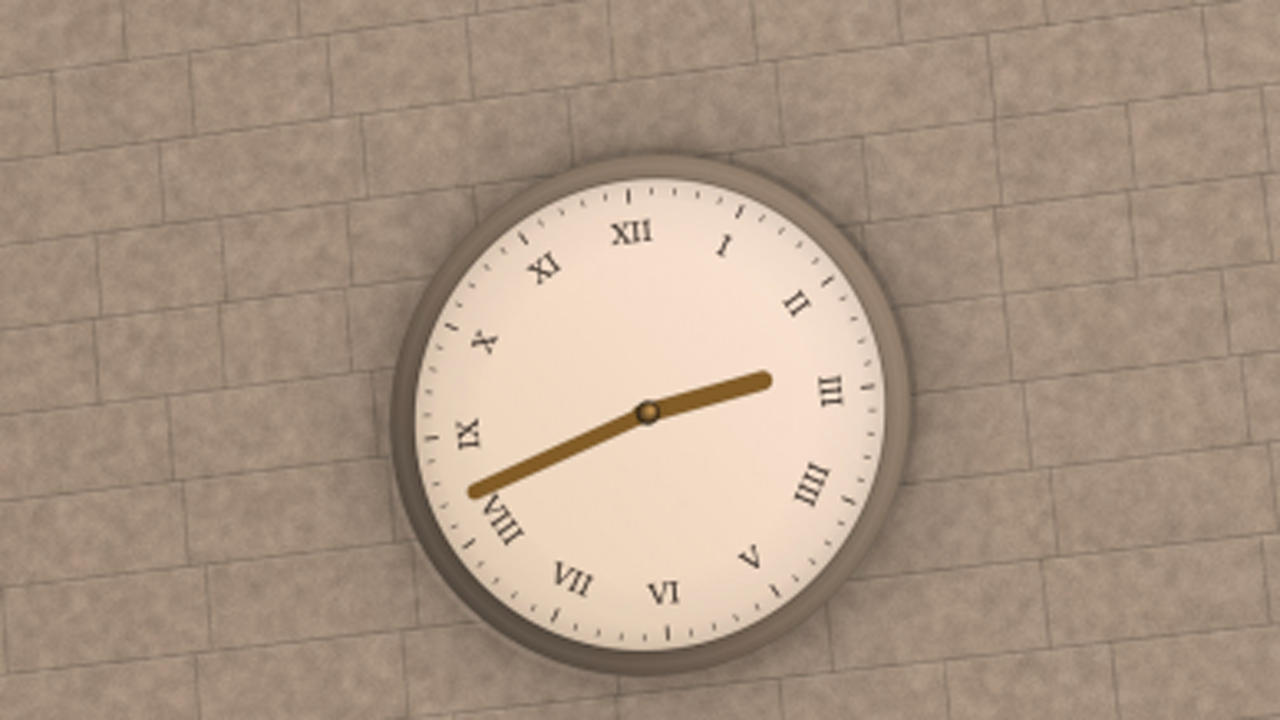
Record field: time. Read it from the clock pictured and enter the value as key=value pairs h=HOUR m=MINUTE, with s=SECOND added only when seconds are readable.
h=2 m=42
